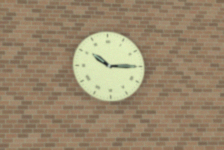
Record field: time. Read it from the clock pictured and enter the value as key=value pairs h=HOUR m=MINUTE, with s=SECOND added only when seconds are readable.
h=10 m=15
